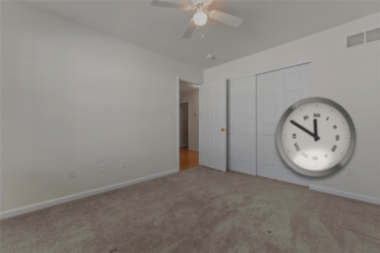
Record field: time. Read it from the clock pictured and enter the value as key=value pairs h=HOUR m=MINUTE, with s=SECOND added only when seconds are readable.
h=11 m=50
